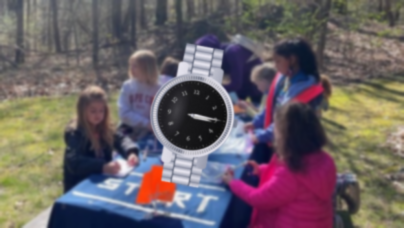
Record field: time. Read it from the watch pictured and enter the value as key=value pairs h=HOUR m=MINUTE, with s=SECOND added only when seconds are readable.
h=3 m=15
